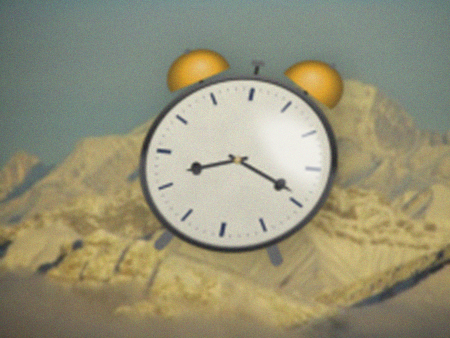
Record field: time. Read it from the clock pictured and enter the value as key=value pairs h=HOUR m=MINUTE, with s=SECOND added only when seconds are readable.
h=8 m=19
